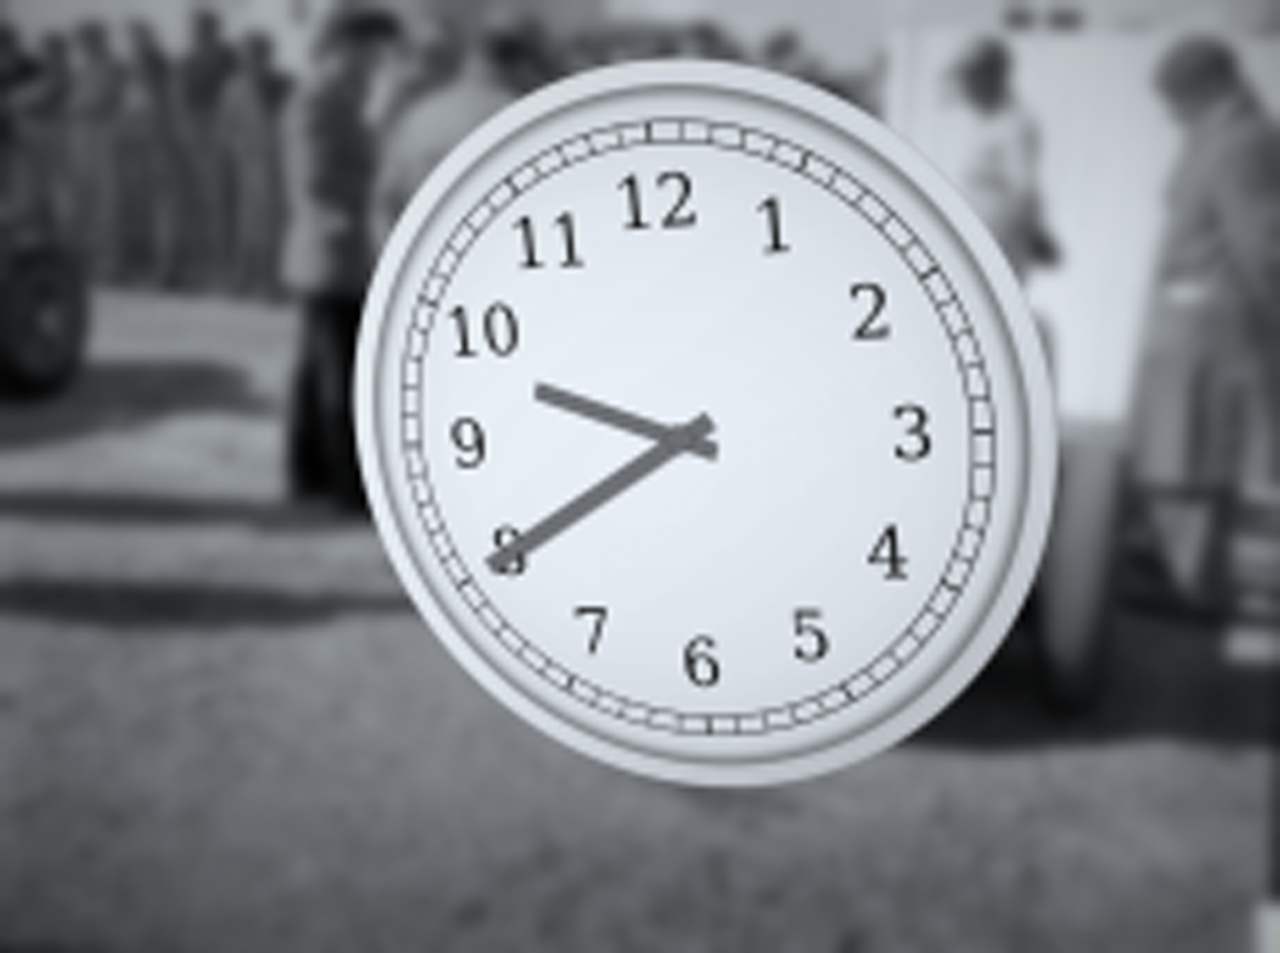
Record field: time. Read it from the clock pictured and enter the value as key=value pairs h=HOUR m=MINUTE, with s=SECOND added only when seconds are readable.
h=9 m=40
